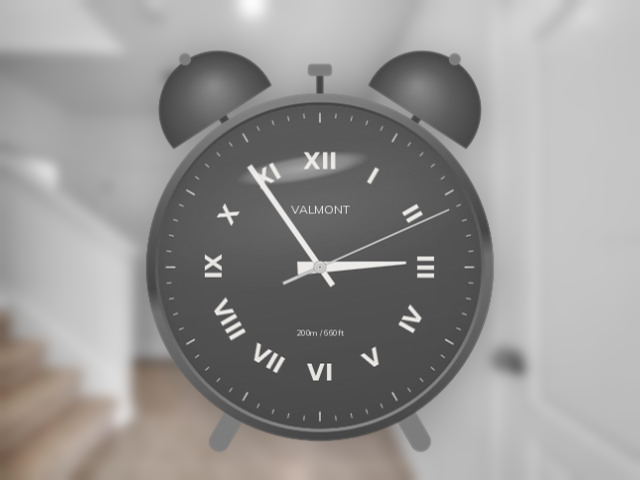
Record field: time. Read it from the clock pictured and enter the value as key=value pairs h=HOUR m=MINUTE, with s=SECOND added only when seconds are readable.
h=2 m=54 s=11
